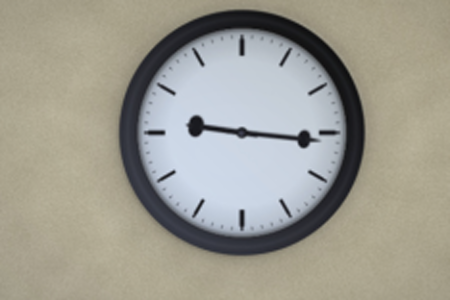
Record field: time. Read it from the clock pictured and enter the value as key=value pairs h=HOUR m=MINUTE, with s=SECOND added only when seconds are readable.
h=9 m=16
